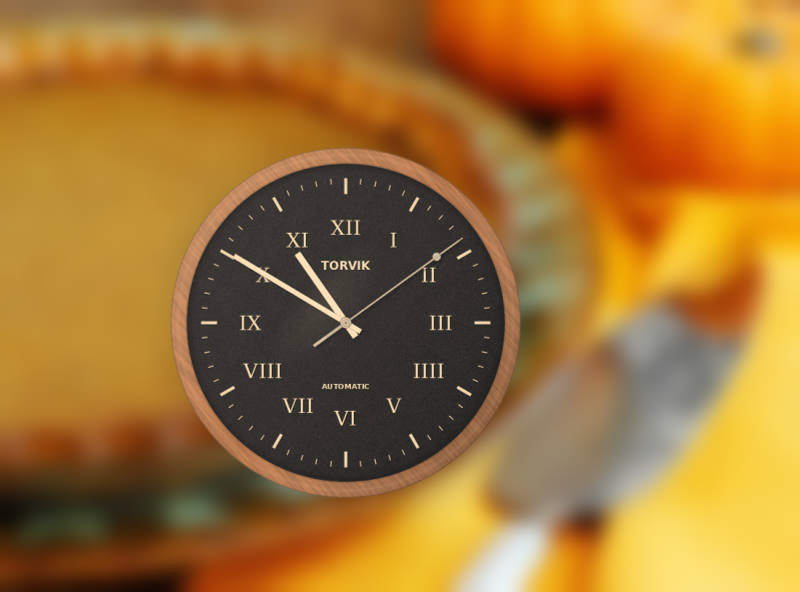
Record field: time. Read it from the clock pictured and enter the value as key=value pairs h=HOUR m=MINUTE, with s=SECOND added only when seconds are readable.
h=10 m=50 s=9
